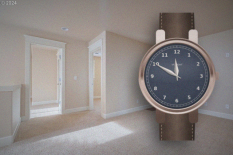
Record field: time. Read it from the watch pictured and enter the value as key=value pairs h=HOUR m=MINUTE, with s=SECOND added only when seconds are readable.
h=11 m=50
